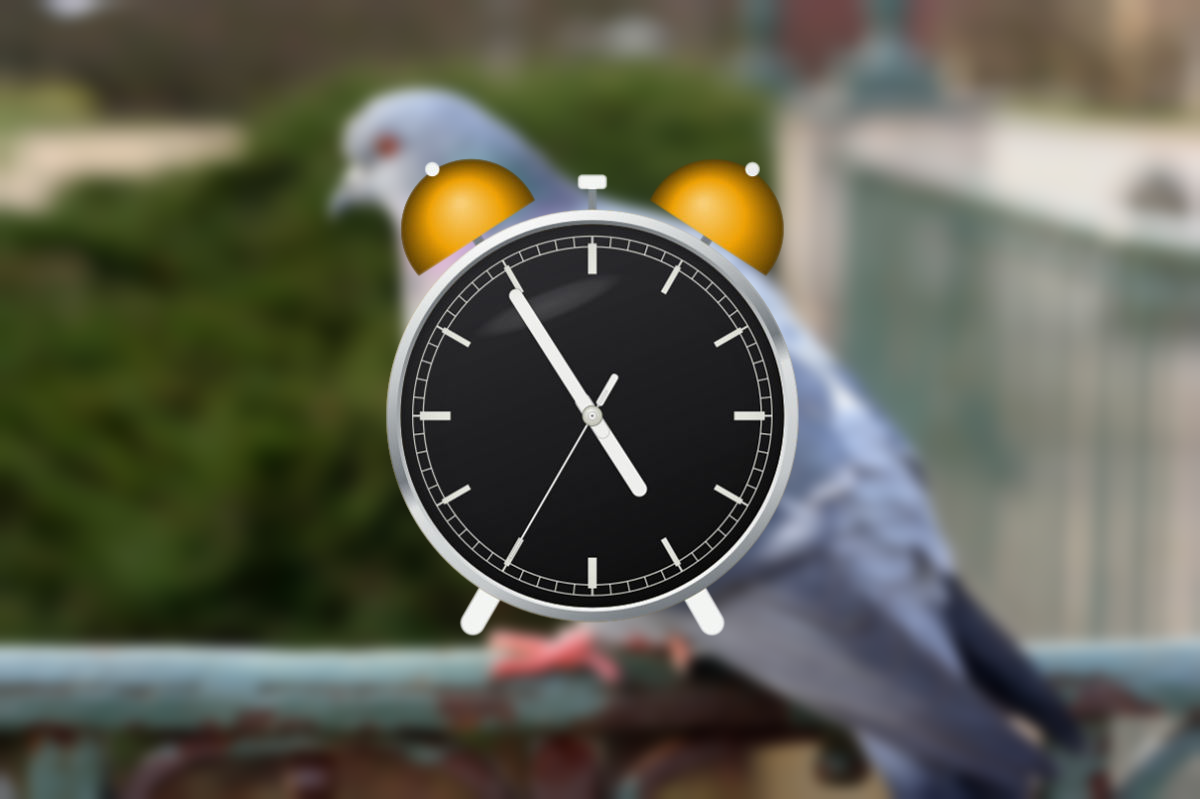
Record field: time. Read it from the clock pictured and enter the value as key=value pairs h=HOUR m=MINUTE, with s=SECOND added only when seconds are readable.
h=4 m=54 s=35
